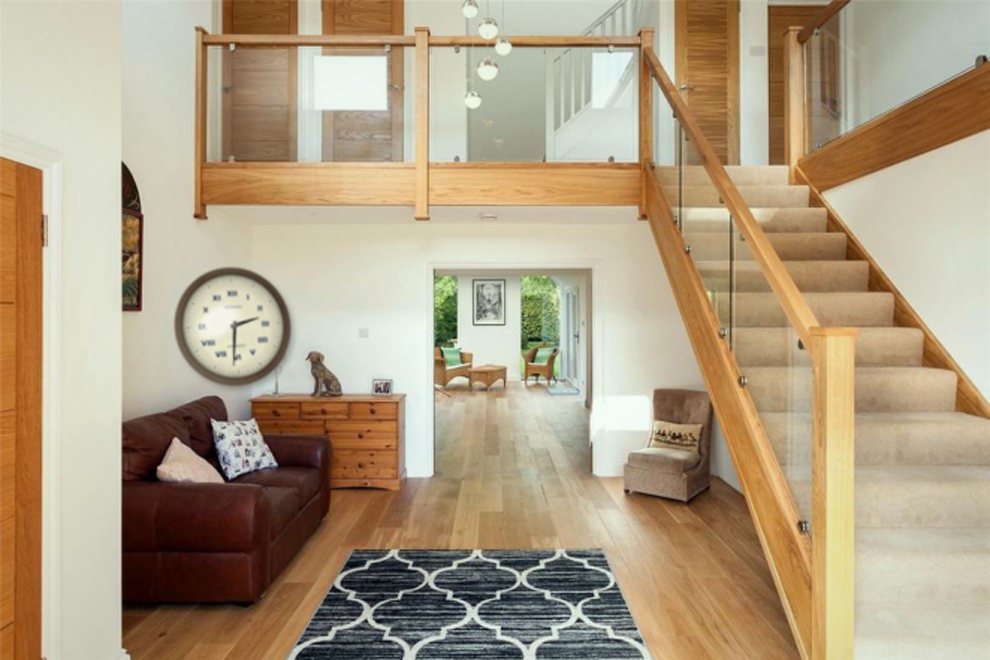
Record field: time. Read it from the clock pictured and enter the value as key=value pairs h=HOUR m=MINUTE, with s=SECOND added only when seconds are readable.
h=2 m=31
